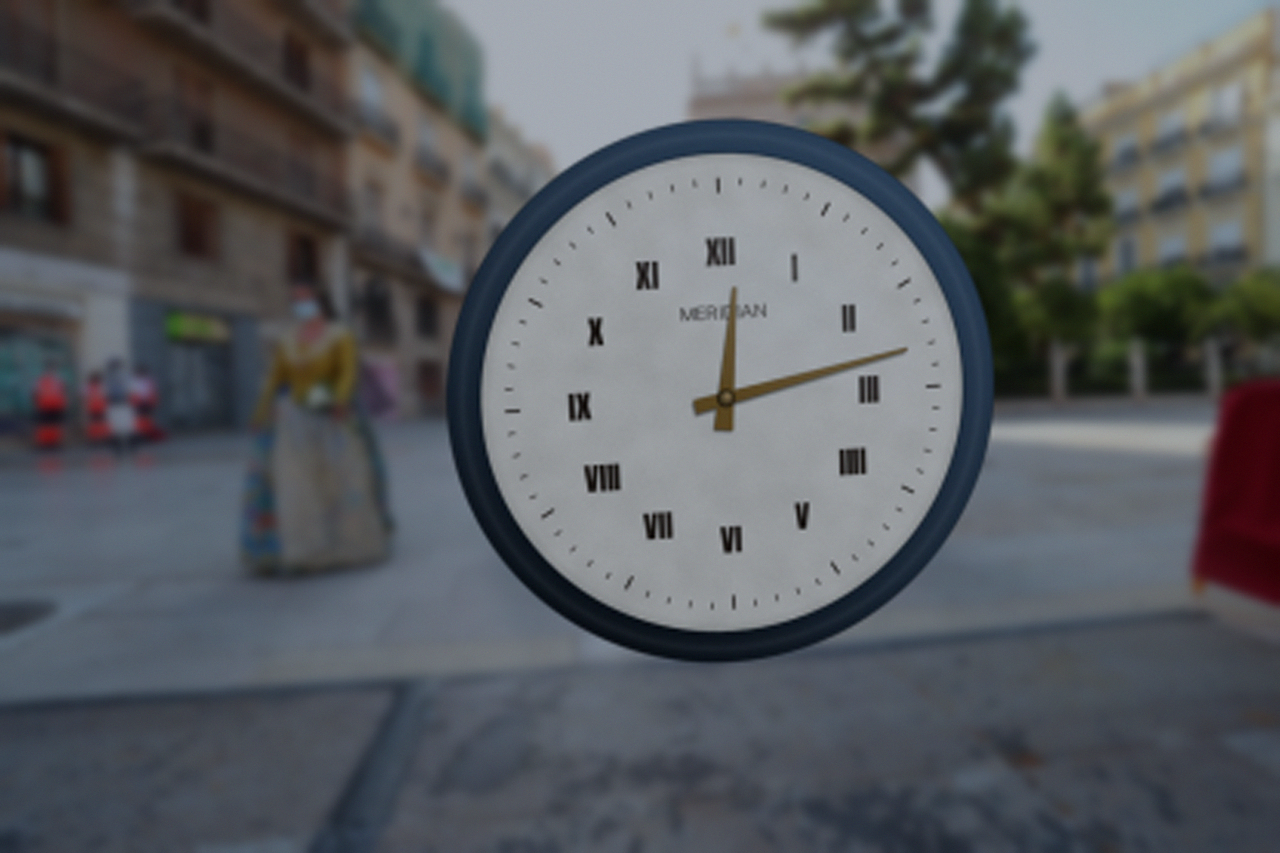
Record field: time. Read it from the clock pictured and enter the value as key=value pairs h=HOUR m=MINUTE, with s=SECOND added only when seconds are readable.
h=12 m=13
